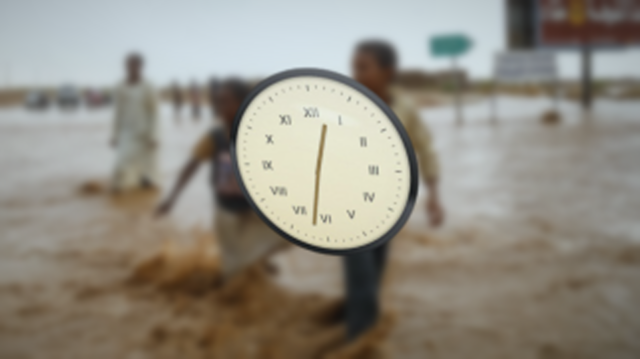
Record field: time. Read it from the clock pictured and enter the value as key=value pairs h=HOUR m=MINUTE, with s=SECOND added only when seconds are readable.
h=12 m=32
